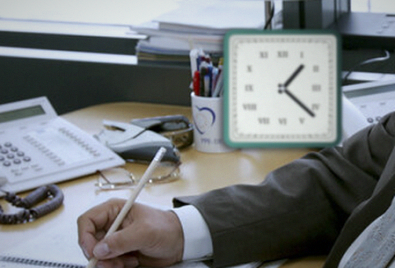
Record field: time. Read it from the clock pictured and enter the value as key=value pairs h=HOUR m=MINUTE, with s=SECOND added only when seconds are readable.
h=1 m=22
